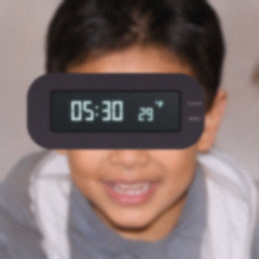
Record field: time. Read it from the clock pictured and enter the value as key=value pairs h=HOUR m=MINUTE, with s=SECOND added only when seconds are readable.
h=5 m=30
